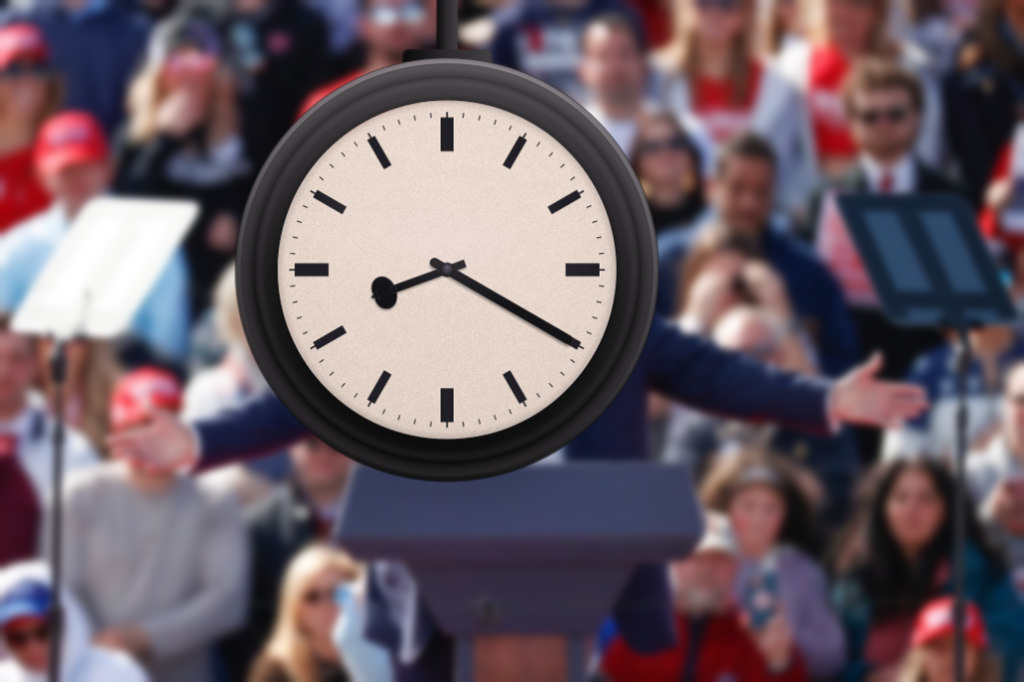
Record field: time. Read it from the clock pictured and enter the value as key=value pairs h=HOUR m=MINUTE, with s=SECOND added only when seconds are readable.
h=8 m=20
